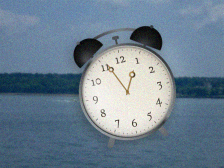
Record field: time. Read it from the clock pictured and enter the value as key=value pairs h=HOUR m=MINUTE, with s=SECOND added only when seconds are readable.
h=12 m=56
